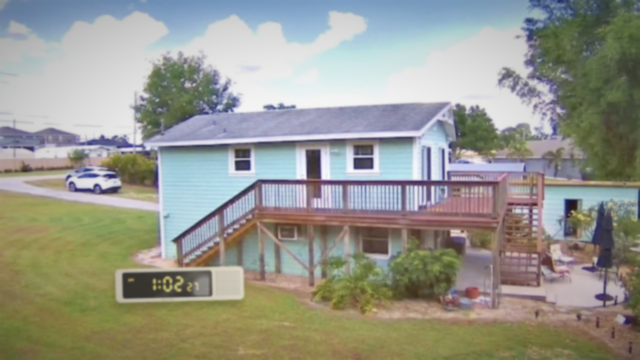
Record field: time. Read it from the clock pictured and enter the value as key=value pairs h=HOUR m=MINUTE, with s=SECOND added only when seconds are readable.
h=1 m=2
